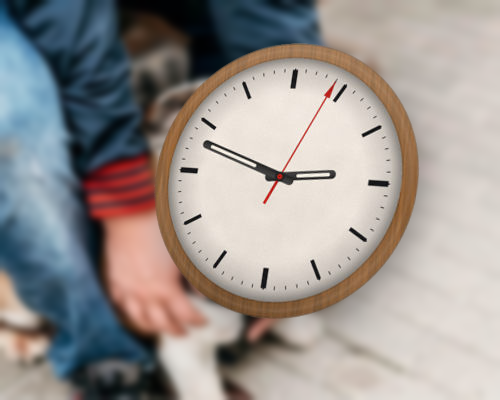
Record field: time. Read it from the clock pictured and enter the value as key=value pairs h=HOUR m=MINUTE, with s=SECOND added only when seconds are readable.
h=2 m=48 s=4
